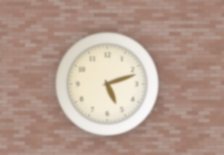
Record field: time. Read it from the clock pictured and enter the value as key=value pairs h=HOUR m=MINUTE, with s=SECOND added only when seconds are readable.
h=5 m=12
